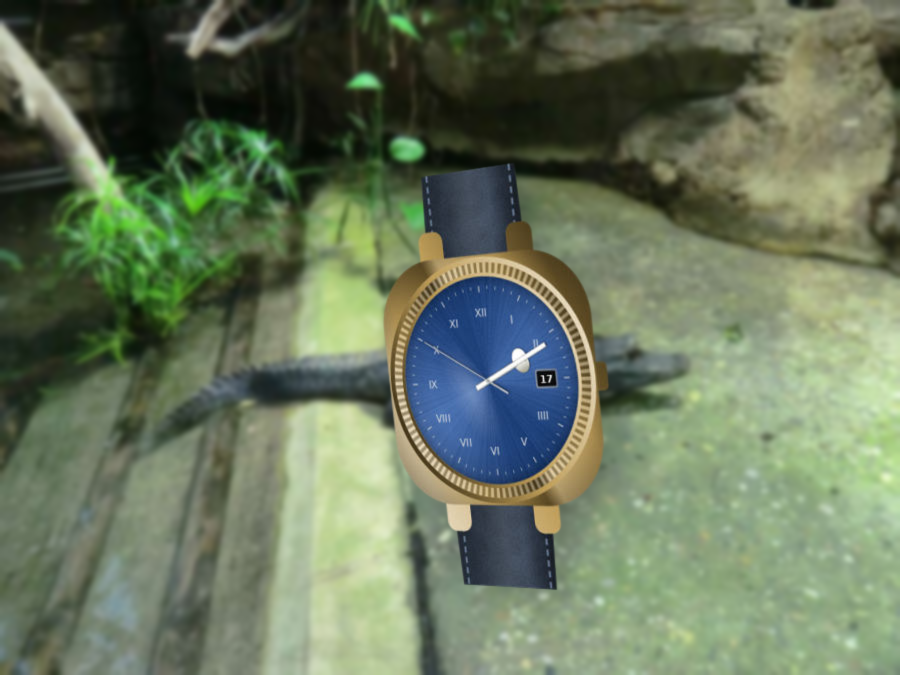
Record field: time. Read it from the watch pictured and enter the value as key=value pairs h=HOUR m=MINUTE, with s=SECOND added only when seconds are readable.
h=2 m=10 s=50
